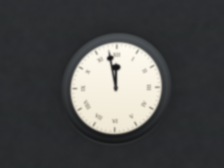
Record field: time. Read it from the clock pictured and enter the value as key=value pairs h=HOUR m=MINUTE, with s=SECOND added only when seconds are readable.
h=11 m=58
